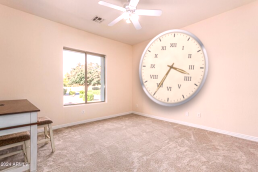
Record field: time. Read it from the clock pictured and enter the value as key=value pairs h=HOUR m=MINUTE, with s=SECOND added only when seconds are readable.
h=3 m=35
